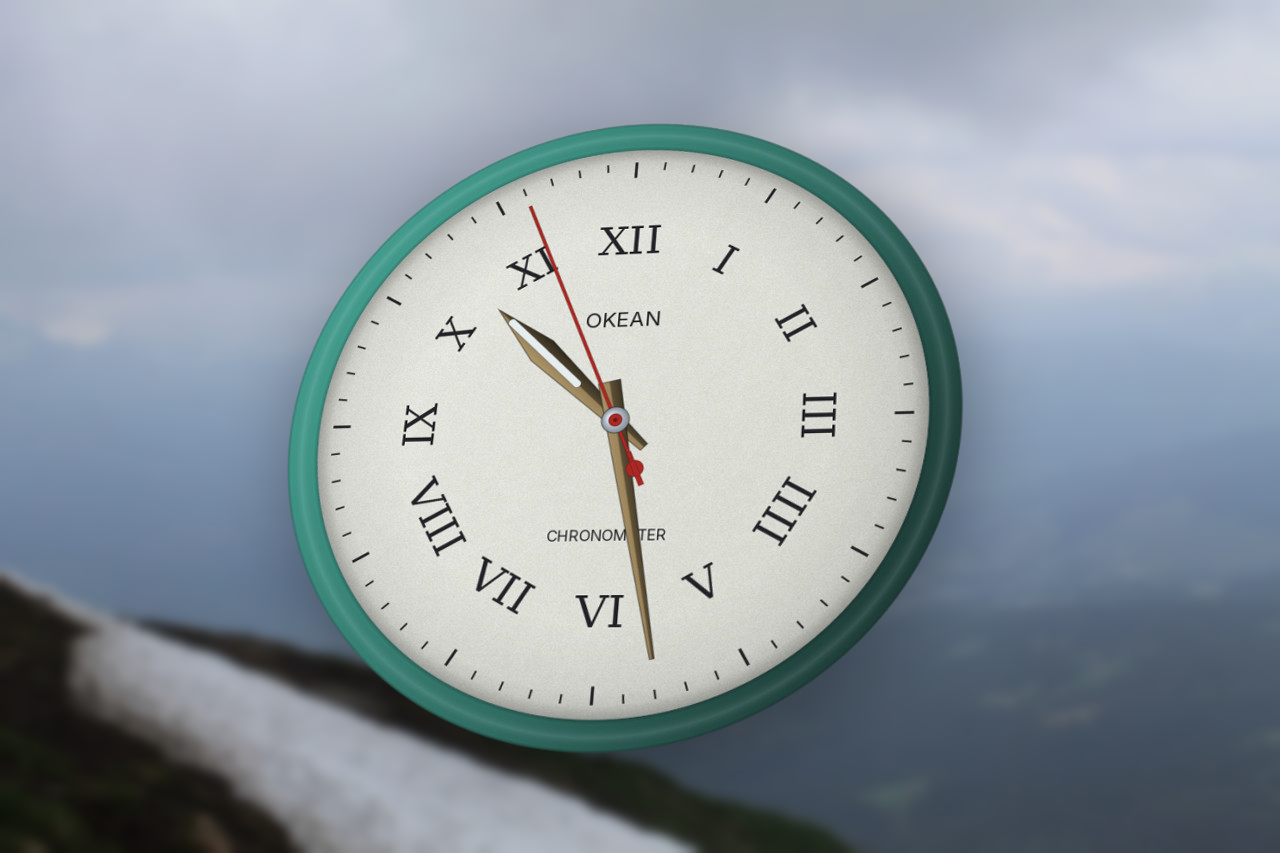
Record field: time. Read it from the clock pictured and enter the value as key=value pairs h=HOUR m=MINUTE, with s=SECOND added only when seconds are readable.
h=10 m=27 s=56
